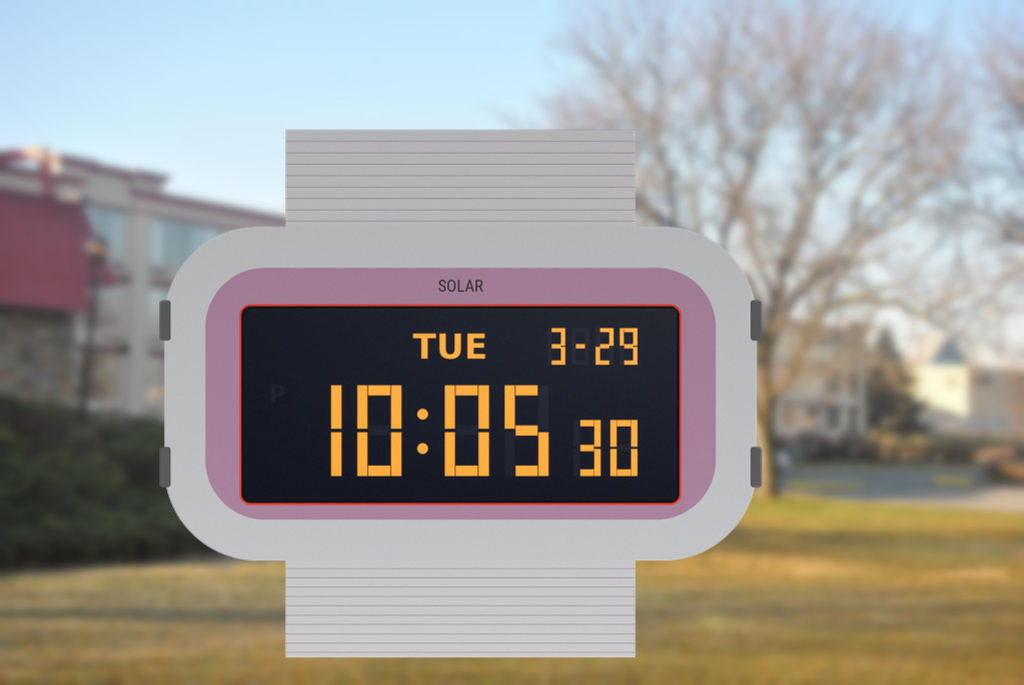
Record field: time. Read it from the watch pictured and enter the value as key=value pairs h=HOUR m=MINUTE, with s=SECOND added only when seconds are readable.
h=10 m=5 s=30
